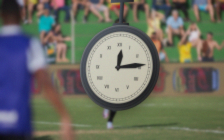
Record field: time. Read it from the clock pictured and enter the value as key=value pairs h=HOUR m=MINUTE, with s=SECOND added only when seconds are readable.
h=12 m=14
